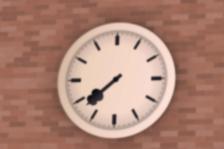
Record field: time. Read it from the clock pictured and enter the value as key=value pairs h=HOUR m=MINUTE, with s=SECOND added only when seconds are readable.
h=7 m=38
